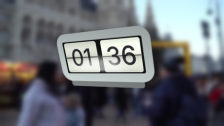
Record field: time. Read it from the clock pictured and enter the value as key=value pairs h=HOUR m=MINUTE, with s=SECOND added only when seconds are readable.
h=1 m=36
